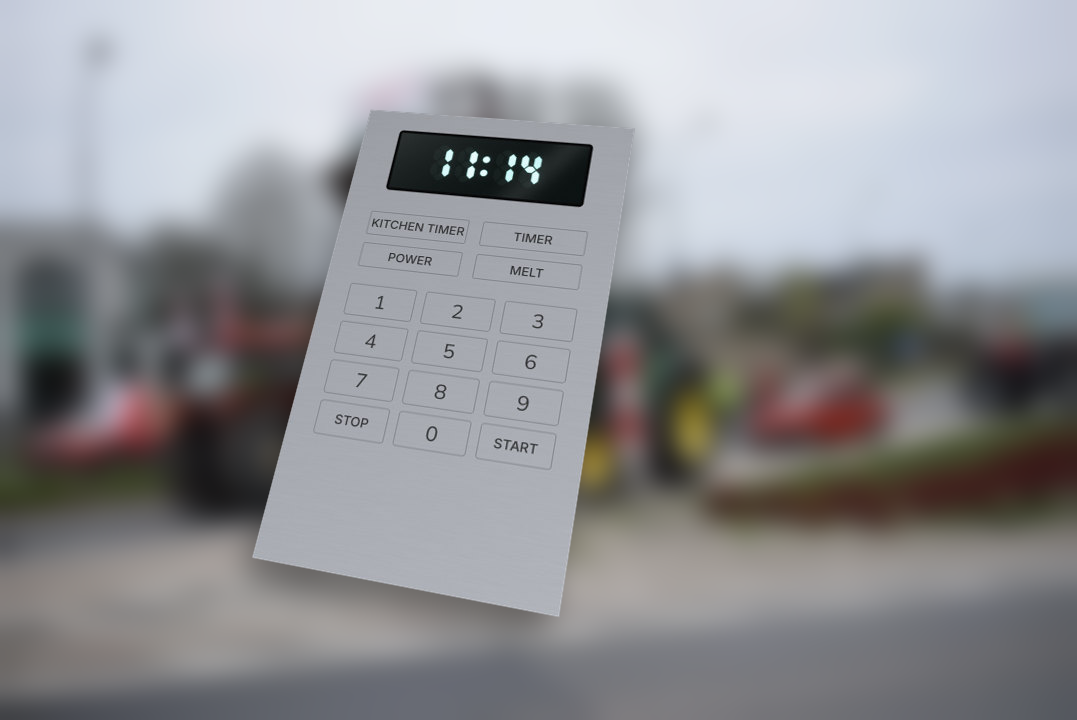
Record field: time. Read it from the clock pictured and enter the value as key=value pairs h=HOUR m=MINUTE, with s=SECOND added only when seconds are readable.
h=11 m=14
